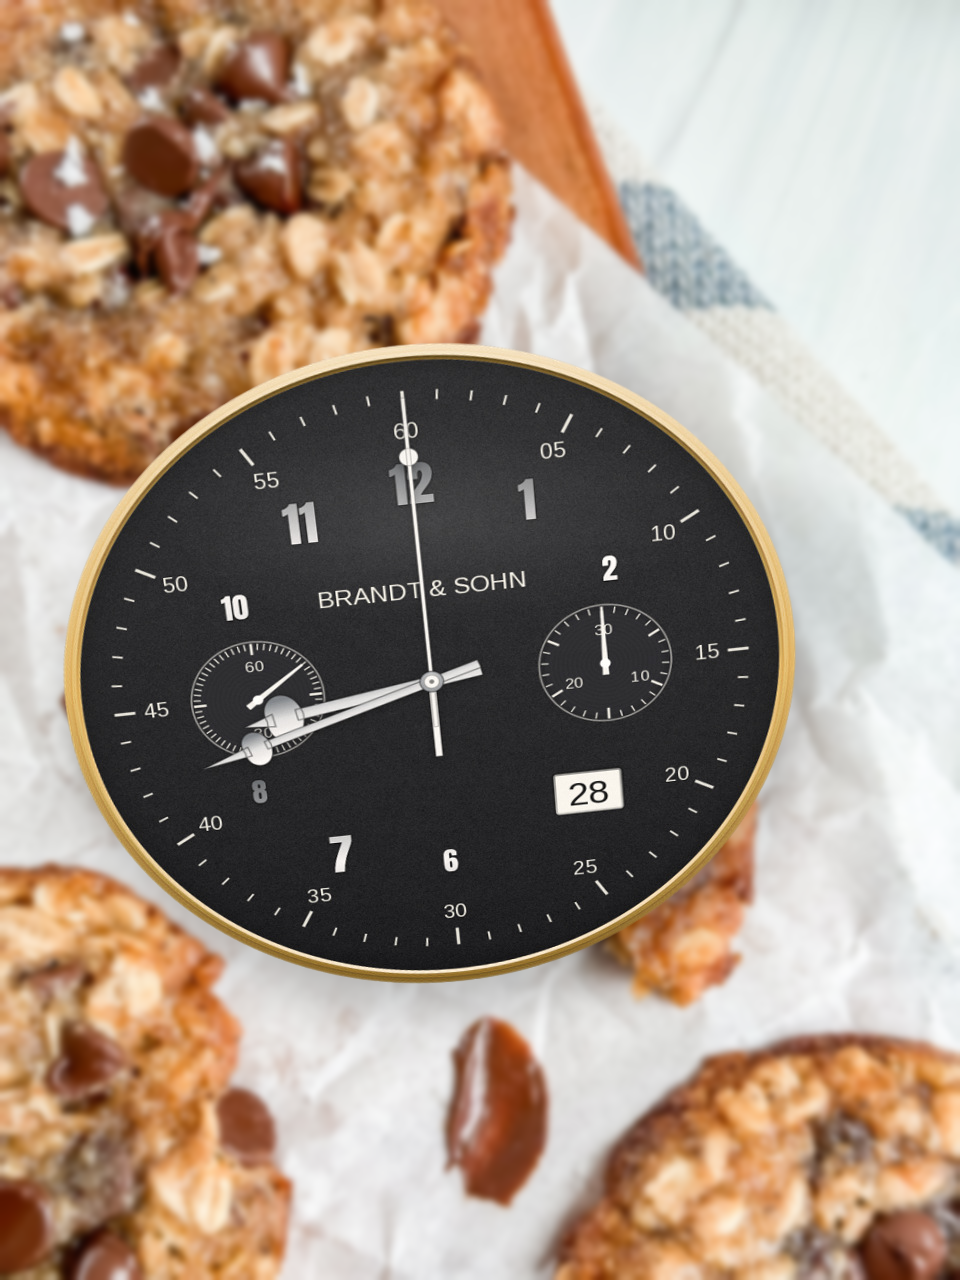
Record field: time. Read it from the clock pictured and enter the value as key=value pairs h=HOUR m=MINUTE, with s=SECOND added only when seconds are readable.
h=8 m=42 s=9
